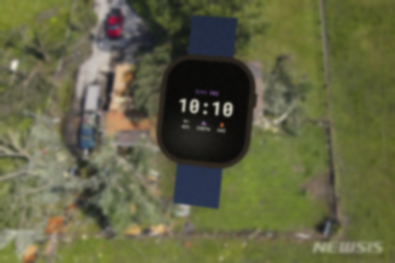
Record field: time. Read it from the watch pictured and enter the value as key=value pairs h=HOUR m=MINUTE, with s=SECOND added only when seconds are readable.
h=10 m=10
